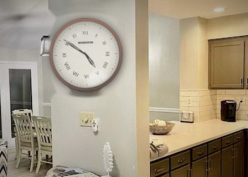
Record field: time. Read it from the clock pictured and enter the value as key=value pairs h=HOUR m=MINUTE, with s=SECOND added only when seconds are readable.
h=4 m=51
